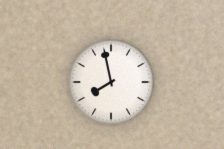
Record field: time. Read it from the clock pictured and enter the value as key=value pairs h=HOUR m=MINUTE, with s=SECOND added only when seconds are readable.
h=7 m=58
